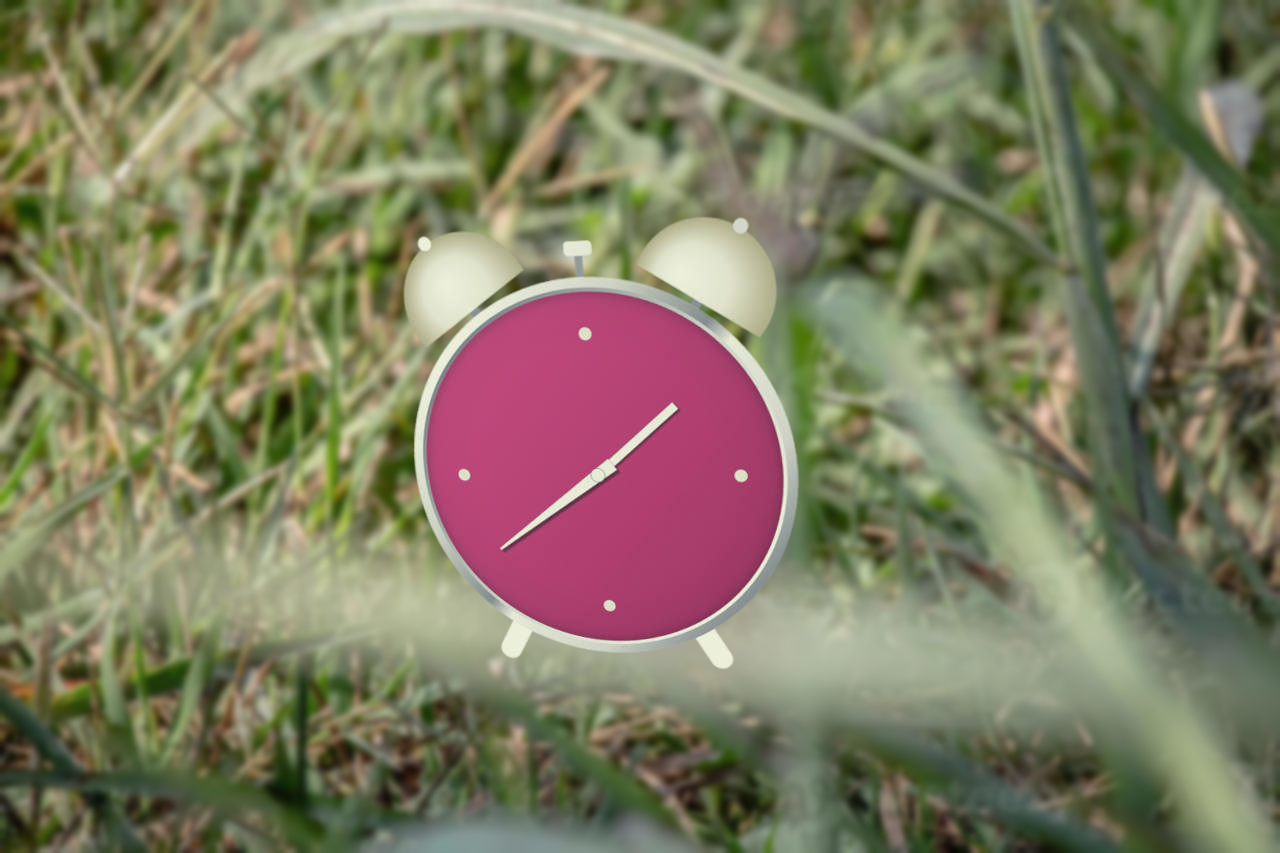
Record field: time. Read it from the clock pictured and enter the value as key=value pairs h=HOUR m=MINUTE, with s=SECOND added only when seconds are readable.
h=1 m=39
